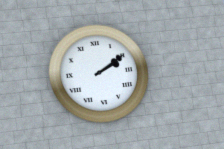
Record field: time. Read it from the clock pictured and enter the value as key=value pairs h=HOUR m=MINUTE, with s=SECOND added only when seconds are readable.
h=2 m=10
